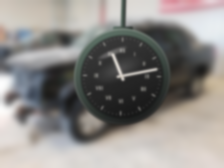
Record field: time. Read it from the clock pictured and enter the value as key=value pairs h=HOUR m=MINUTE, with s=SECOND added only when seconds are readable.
h=11 m=13
